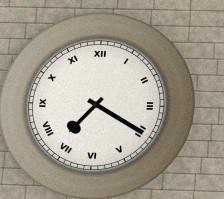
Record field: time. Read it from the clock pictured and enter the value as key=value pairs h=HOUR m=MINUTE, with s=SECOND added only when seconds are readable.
h=7 m=20
